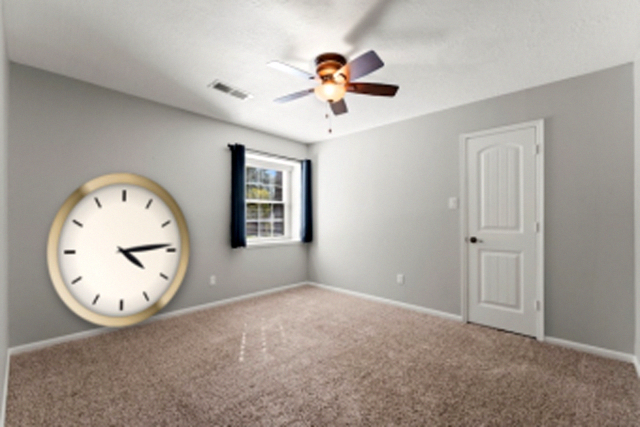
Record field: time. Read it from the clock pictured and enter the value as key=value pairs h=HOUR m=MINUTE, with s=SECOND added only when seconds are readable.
h=4 m=14
